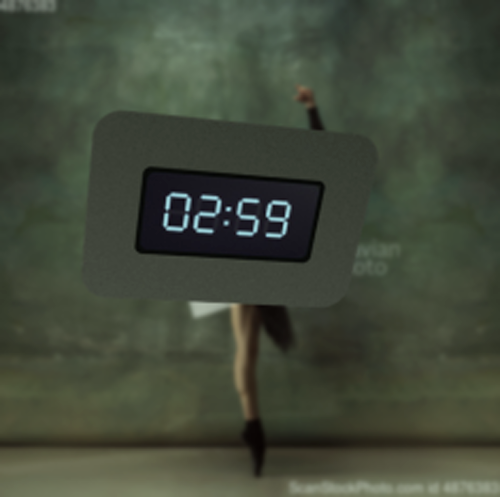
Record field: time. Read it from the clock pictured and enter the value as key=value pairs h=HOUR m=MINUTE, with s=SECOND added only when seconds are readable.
h=2 m=59
